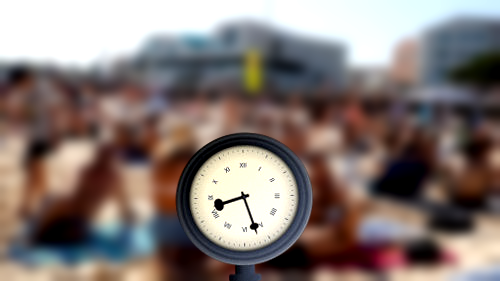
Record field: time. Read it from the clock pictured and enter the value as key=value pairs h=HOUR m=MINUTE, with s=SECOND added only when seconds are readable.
h=8 m=27
